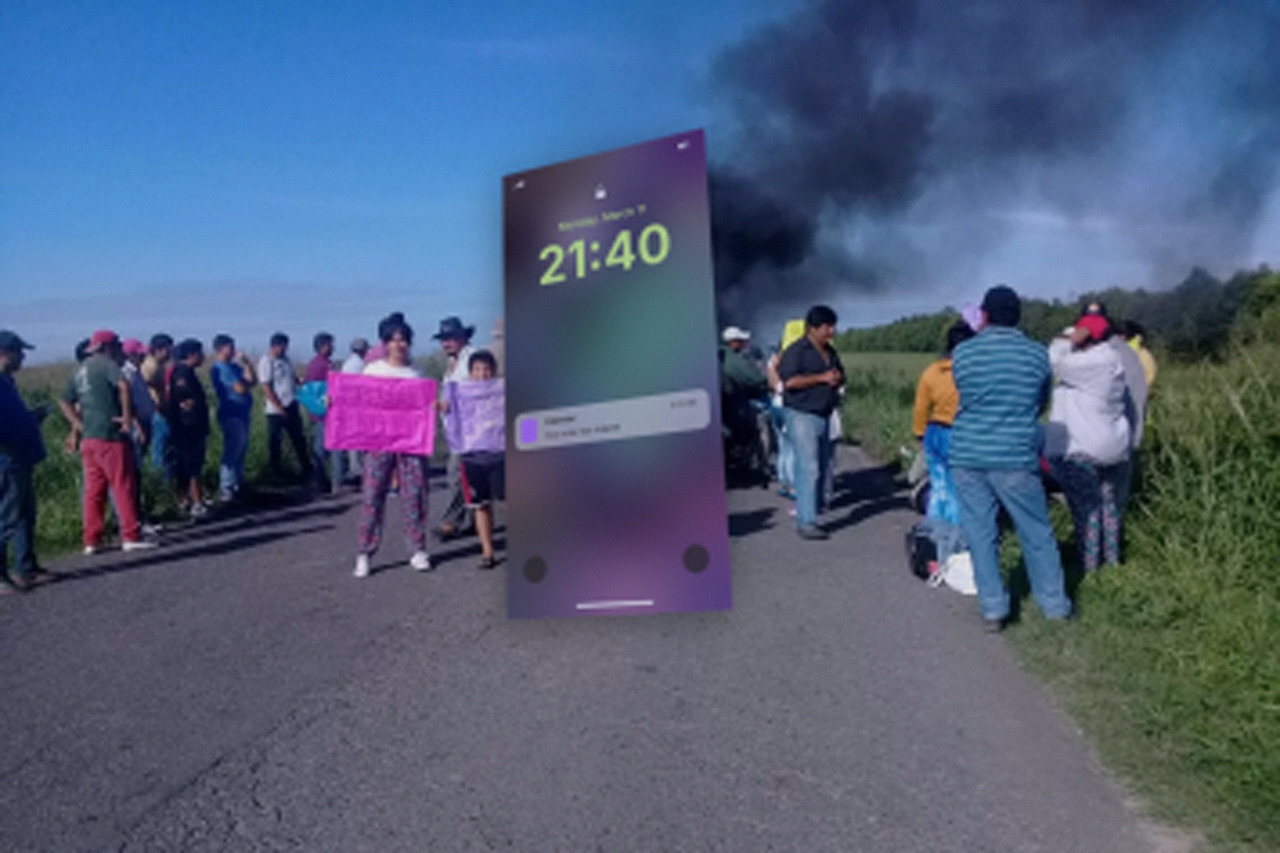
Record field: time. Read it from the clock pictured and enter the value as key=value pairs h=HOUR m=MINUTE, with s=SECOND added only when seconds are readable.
h=21 m=40
